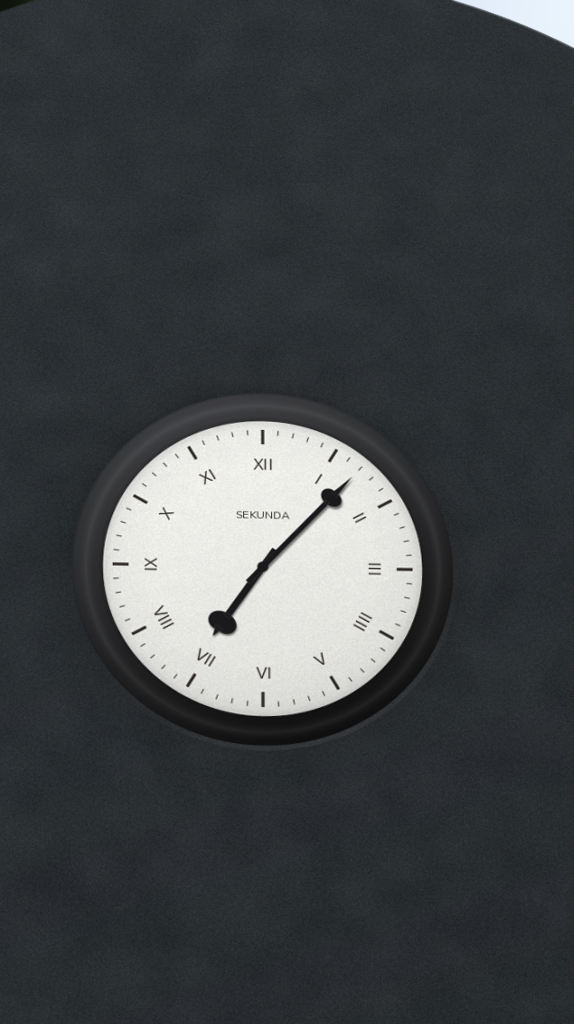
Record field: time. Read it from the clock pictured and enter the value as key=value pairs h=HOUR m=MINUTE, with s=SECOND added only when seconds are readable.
h=7 m=7
